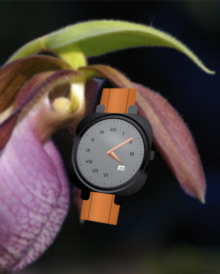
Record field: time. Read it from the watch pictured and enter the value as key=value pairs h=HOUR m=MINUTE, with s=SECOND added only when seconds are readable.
h=4 m=9
